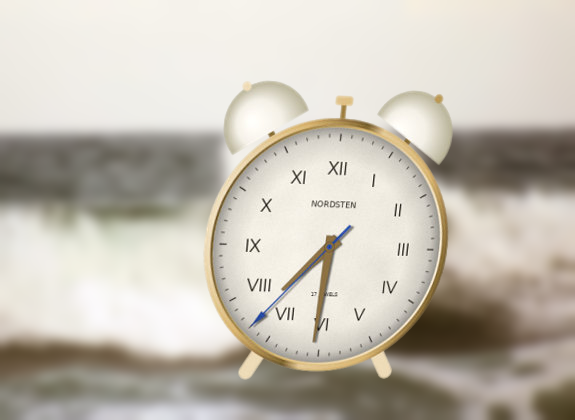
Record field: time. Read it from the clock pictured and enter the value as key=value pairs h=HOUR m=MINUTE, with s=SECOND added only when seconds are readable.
h=7 m=30 s=37
